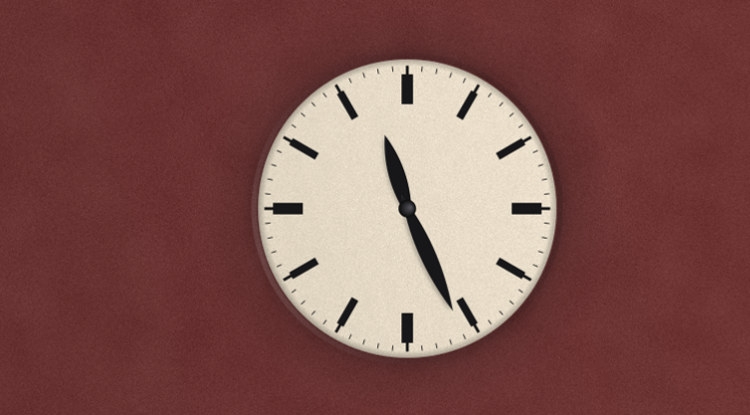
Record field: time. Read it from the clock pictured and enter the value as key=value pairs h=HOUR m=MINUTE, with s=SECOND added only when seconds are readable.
h=11 m=26
